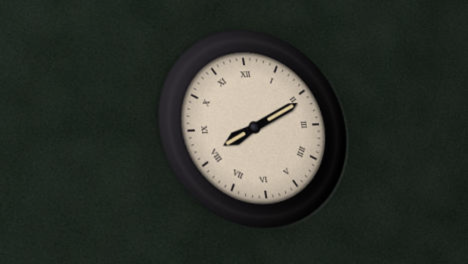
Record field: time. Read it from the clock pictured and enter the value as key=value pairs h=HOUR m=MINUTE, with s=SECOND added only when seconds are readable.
h=8 m=11
